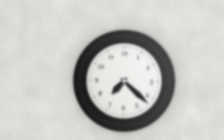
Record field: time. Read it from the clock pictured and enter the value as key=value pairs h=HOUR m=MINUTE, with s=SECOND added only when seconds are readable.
h=7 m=22
